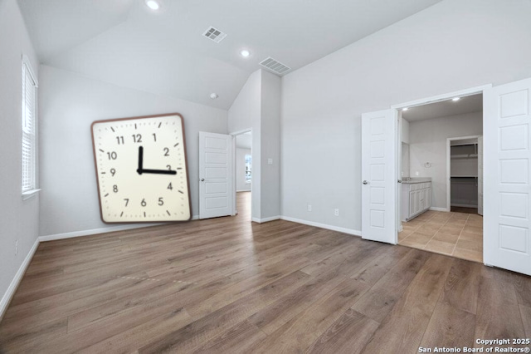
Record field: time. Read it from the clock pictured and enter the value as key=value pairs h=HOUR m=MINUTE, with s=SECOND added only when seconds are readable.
h=12 m=16
